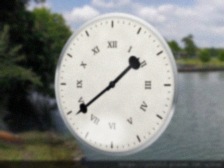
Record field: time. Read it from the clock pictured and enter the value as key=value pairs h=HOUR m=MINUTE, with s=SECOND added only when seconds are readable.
h=1 m=39
